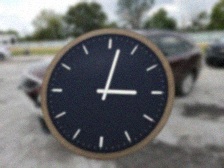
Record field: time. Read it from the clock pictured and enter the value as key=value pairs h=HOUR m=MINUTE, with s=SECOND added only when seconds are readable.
h=3 m=2
